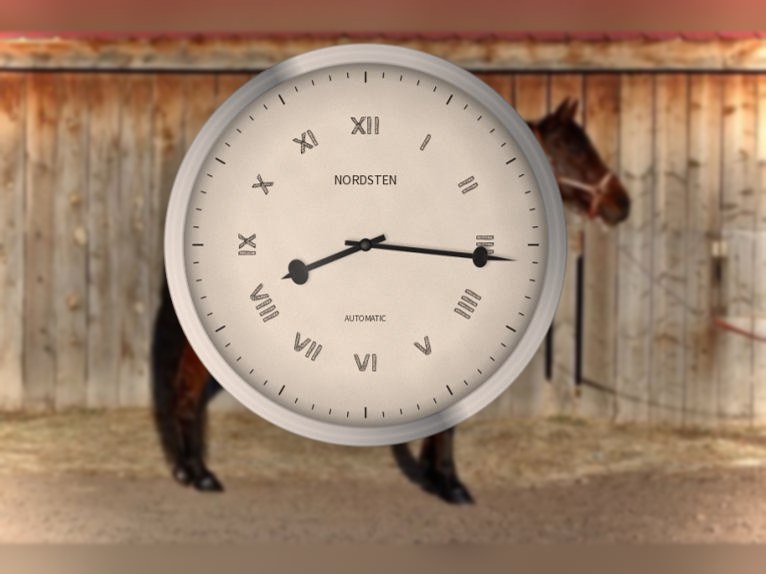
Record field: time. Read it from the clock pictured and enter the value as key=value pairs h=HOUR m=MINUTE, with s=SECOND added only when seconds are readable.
h=8 m=16
